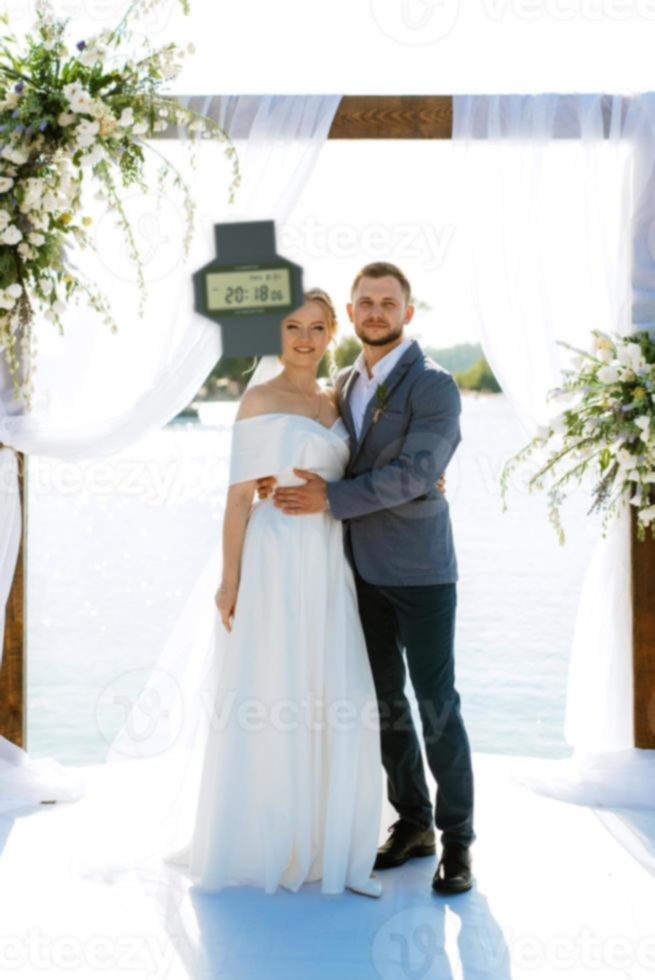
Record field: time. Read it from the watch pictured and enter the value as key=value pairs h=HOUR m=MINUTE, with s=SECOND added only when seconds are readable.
h=20 m=18
